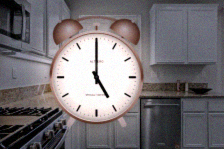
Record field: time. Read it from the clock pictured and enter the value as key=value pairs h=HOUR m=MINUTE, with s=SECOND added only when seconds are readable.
h=5 m=0
